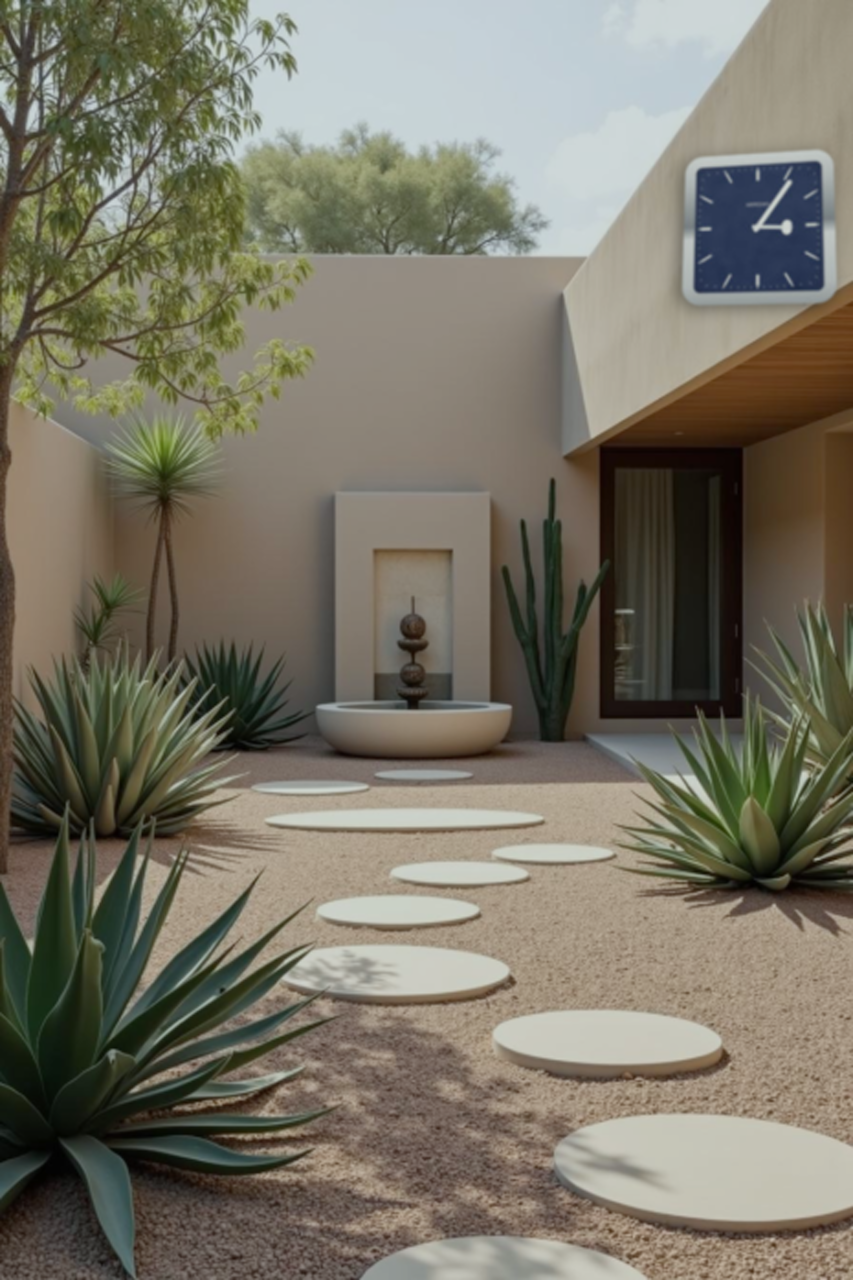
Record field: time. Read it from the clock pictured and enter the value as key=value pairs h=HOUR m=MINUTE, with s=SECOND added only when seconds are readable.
h=3 m=6
